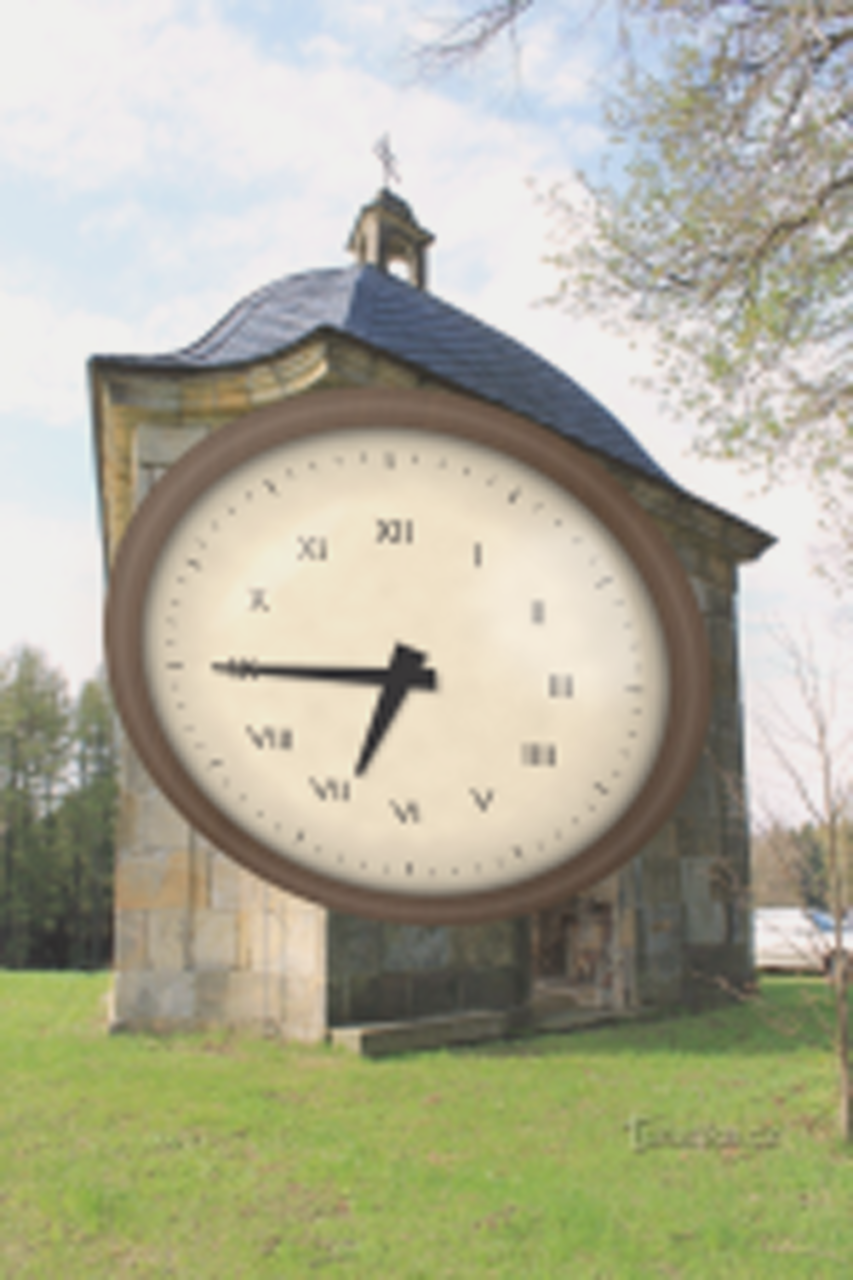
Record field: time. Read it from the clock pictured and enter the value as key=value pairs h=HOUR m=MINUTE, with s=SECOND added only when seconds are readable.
h=6 m=45
